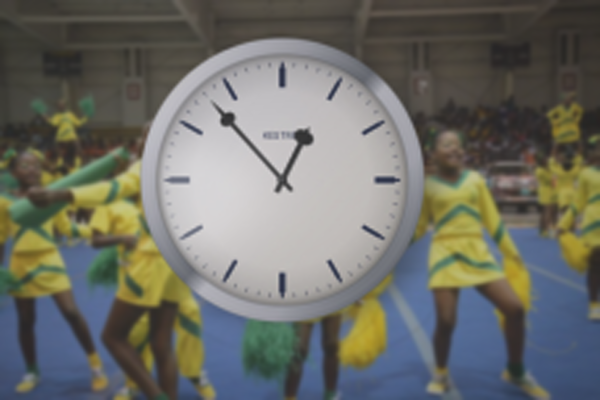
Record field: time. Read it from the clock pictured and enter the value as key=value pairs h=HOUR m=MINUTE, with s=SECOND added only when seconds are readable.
h=12 m=53
